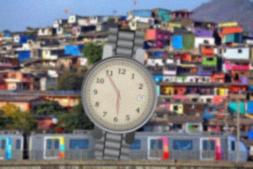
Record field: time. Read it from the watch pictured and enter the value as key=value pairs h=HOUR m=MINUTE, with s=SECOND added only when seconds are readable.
h=5 m=54
